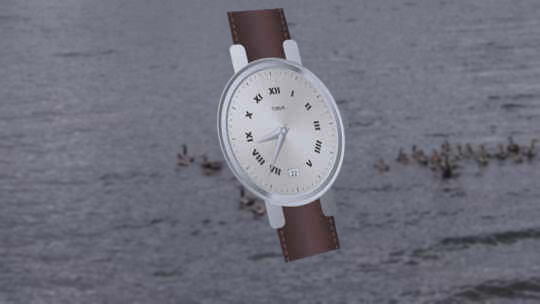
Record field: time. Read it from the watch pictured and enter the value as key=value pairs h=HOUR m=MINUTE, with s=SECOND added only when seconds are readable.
h=8 m=36
